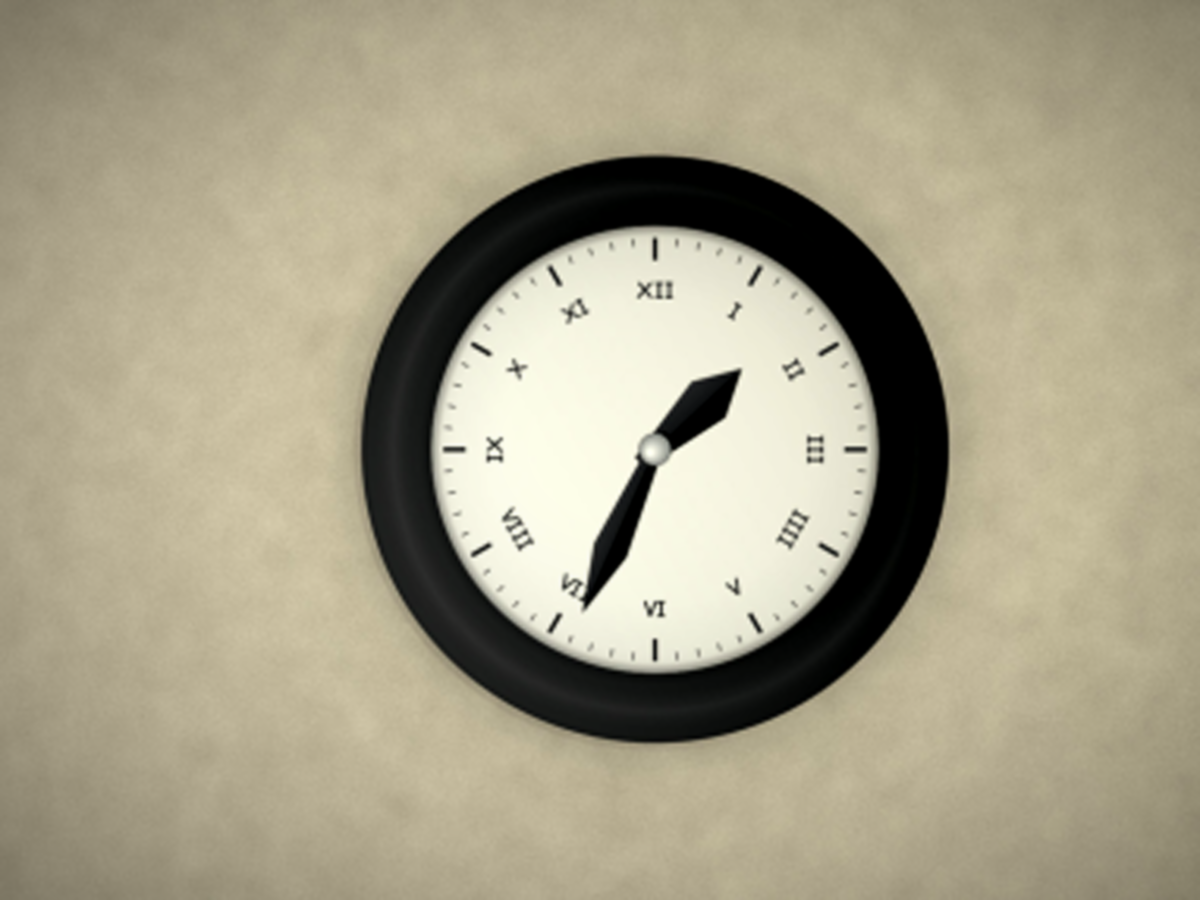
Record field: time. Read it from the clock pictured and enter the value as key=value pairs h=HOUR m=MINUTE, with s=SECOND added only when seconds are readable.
h=1 m=34
